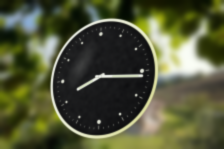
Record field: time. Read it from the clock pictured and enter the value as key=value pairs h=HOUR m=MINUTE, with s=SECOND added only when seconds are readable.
h=8 m=16
